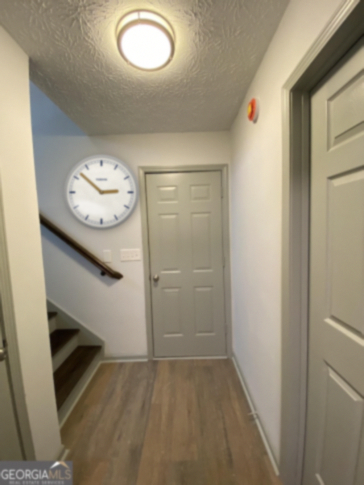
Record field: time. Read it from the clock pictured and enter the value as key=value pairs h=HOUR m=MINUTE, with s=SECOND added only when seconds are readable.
h=2 m=52
